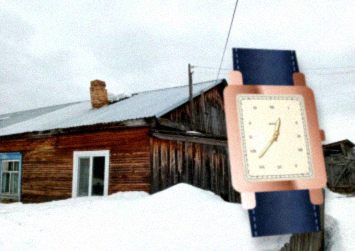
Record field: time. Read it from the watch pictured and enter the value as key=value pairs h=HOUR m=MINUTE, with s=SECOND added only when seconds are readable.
h=12 m=37
